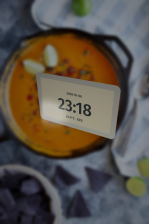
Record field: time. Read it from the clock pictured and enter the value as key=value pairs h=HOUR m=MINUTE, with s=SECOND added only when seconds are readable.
h=23 m=18
